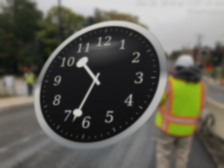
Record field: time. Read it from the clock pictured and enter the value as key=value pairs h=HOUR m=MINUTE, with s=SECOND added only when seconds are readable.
h=10 m=33
